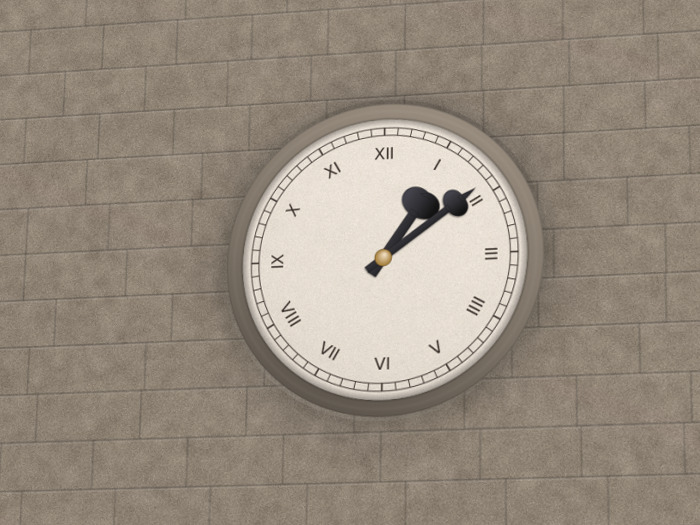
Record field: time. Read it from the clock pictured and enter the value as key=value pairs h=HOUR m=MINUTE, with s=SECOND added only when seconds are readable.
h=1 m=9
